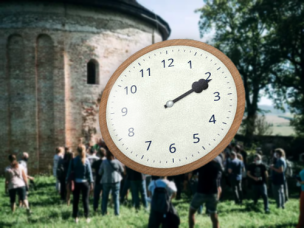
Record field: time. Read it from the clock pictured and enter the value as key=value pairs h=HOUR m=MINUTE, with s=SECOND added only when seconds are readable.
h=2 m=11
